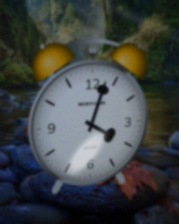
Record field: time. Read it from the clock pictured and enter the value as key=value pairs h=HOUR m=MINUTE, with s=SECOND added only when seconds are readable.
h=4 m=3
